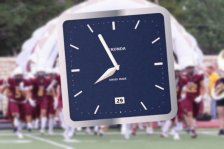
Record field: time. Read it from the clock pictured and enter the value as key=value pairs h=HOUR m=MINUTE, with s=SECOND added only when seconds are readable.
h=7 m=56
